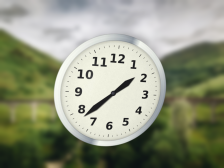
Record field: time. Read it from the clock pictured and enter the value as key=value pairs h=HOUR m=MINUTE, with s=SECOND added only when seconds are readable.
h=1 m=38
